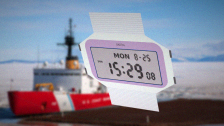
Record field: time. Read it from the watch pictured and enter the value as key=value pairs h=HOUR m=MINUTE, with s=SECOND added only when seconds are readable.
h=15 m=29 s=8
